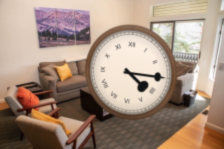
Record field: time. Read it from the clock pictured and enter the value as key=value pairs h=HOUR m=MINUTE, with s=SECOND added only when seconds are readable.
h=4 m=15
